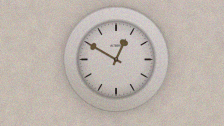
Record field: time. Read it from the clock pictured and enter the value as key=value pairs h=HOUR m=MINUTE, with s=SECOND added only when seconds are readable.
h=12 m=50
